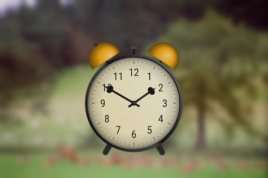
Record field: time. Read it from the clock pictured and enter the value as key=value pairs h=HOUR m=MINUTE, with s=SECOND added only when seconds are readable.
h=1 m=50
